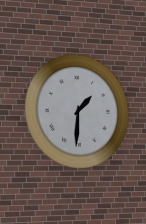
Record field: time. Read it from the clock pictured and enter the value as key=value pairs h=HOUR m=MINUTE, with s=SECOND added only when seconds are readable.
h=1 m=31
